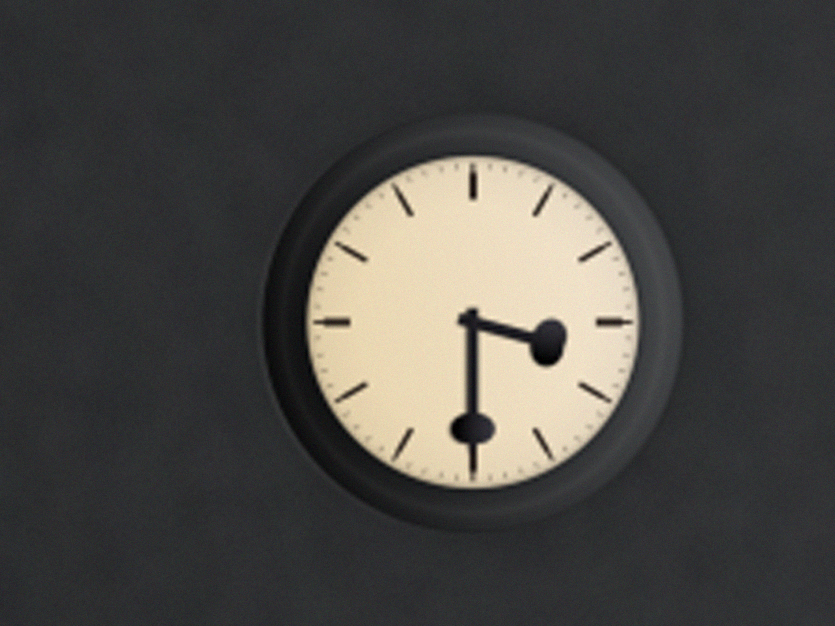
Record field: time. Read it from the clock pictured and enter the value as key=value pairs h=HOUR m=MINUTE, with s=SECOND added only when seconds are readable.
h=3 m=30
